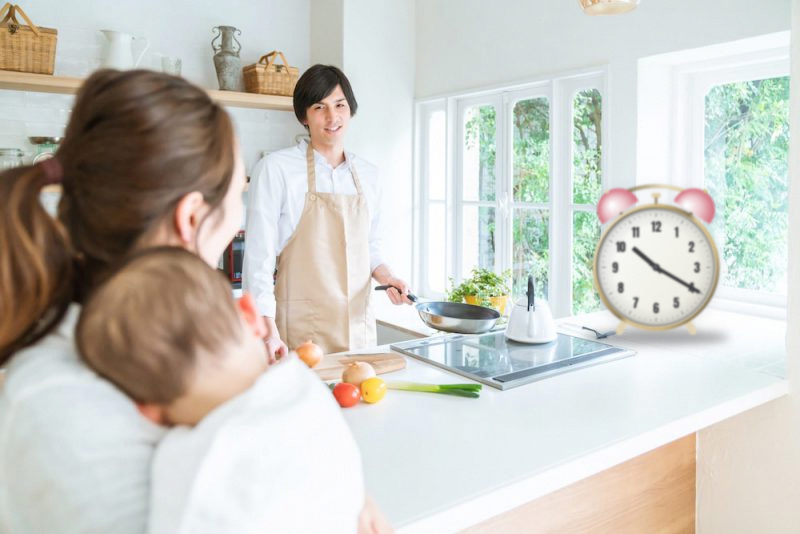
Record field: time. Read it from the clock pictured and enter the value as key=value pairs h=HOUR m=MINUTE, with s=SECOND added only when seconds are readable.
h=10 m=20
